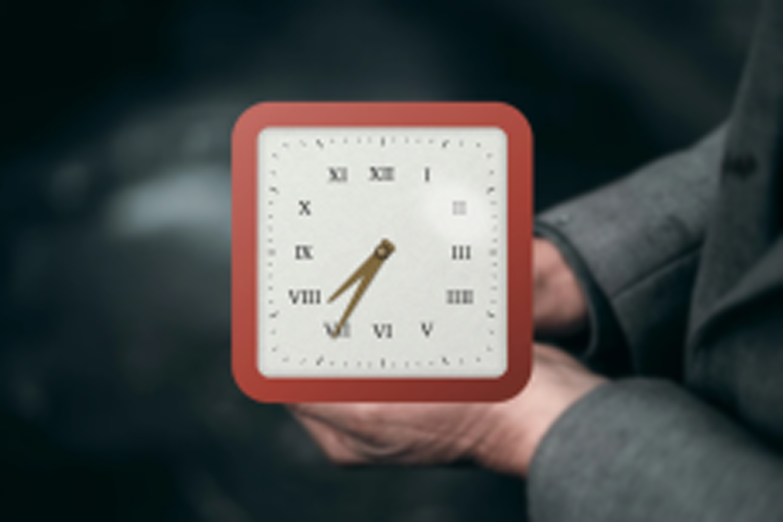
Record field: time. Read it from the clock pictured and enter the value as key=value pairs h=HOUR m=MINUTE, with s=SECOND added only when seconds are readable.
h=7 m=35
